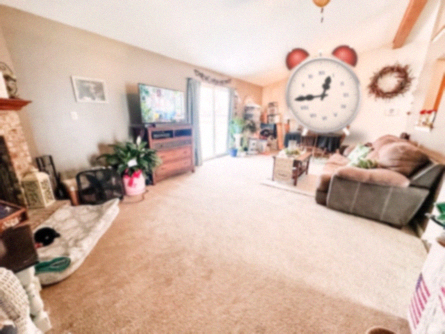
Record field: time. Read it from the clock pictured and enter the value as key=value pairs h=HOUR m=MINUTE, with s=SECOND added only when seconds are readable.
h=12 m=44
